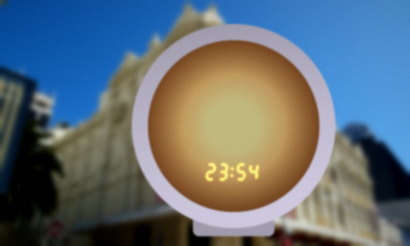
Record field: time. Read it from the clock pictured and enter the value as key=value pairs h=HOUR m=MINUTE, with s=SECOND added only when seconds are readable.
h=23 m=54
